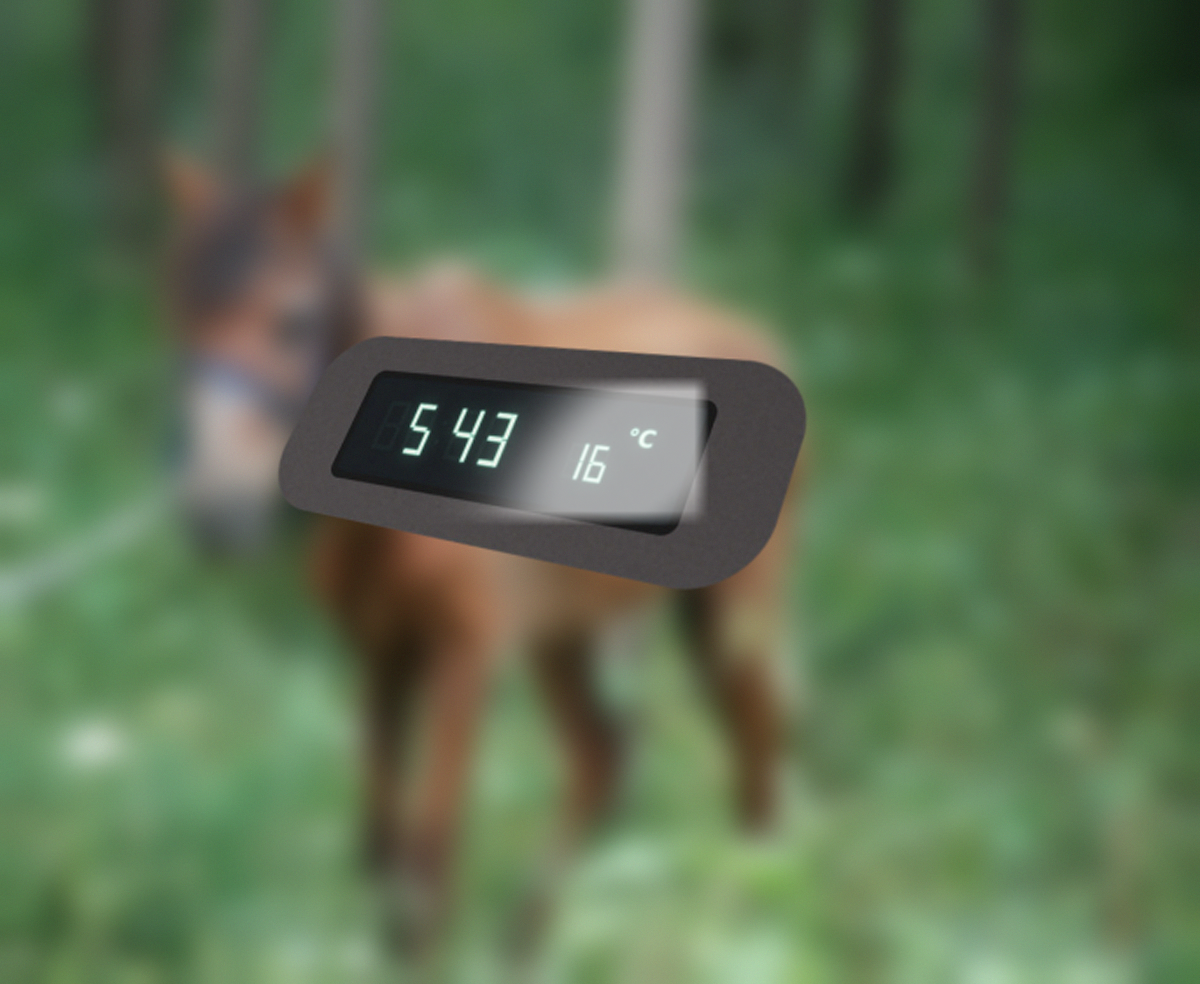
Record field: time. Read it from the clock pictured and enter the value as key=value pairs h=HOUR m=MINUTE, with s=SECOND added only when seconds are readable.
h=5 m=43
